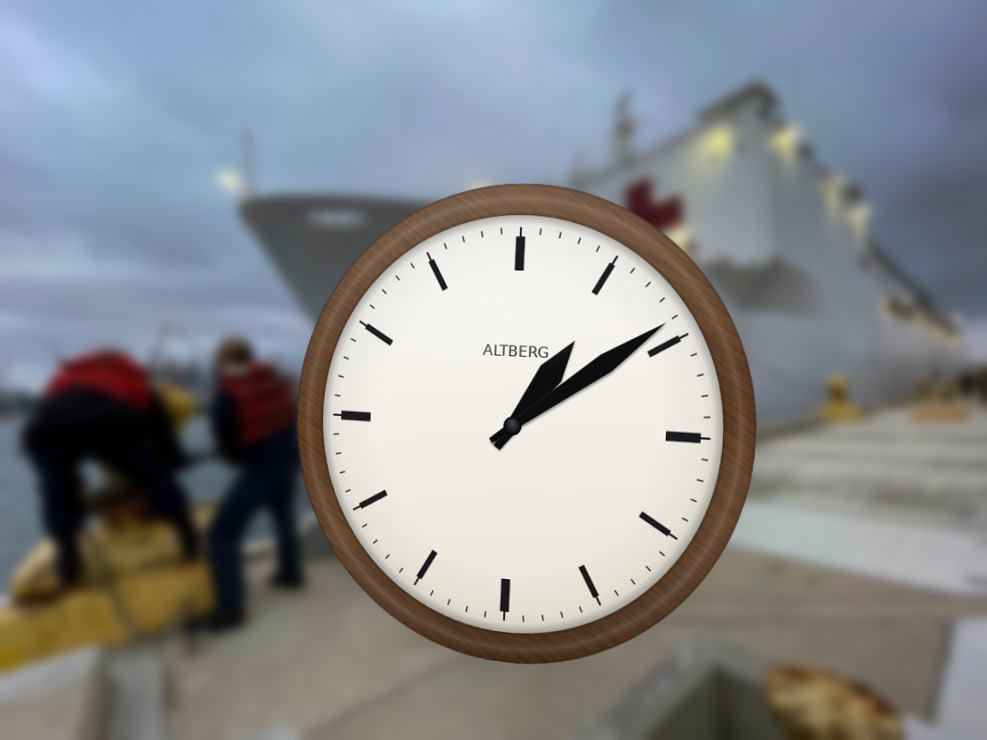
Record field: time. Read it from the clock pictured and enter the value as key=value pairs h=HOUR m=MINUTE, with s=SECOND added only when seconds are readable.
h=1 m=9
